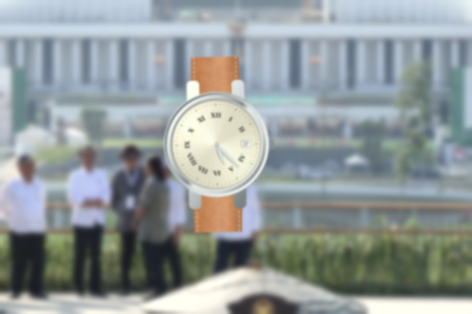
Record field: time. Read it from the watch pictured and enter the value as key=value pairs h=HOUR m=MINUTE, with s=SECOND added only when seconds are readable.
h=5 m=23
